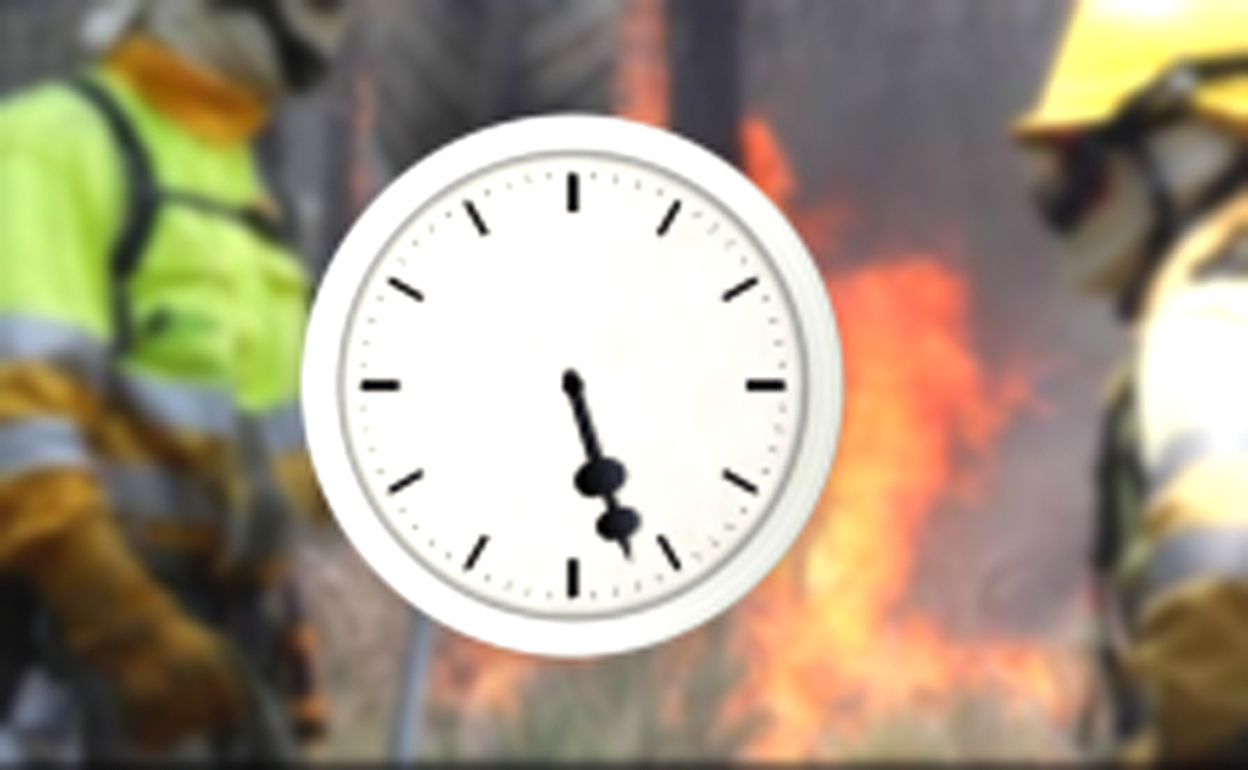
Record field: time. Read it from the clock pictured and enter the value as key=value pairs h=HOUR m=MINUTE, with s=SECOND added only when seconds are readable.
h=5 m=27
